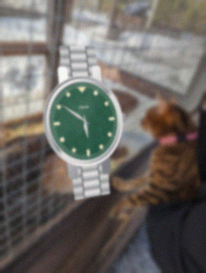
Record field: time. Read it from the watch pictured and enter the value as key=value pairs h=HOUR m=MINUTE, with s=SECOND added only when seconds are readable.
h=5 m=51
